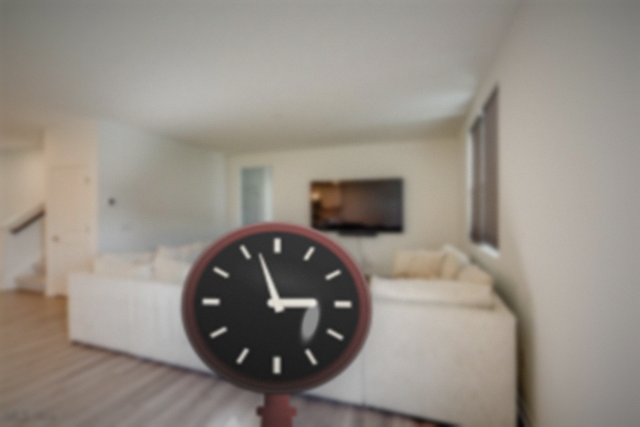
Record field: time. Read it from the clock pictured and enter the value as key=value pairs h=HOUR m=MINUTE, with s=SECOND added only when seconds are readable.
h=2 m=57
